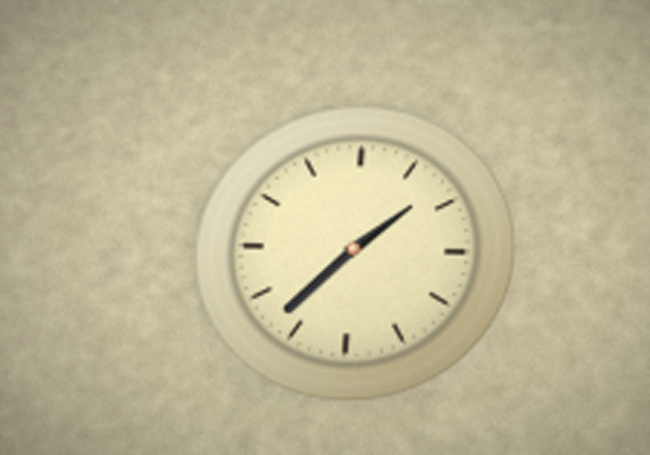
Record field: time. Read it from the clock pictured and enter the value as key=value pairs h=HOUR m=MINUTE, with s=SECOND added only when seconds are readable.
h=1 m=37
